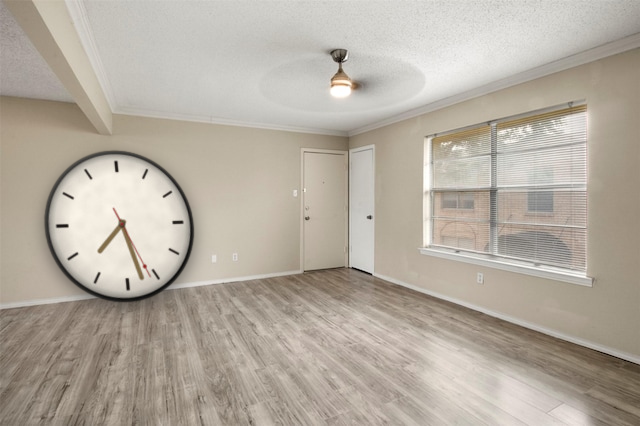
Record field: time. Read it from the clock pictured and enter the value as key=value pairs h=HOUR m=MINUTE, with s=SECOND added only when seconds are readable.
h=7 m=27 s=26
